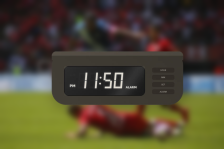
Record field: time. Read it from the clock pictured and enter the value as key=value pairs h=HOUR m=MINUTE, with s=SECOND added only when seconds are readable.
h=11 m=50
